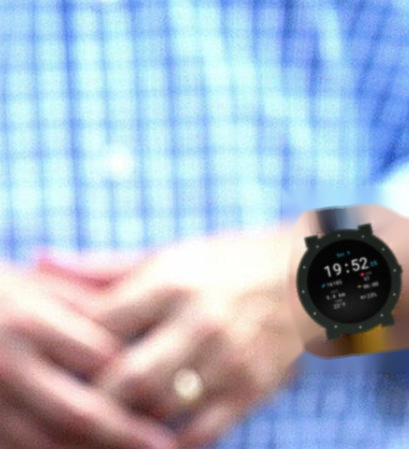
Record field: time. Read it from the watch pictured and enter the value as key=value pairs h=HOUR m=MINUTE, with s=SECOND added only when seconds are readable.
h=19 m=52
